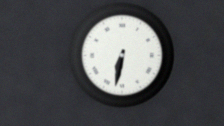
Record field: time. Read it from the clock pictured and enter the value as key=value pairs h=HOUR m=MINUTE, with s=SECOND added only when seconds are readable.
h=6 m=32
